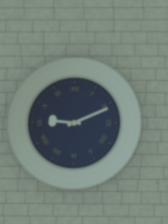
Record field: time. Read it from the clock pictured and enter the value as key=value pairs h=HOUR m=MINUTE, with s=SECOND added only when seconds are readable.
h=9 m=11
